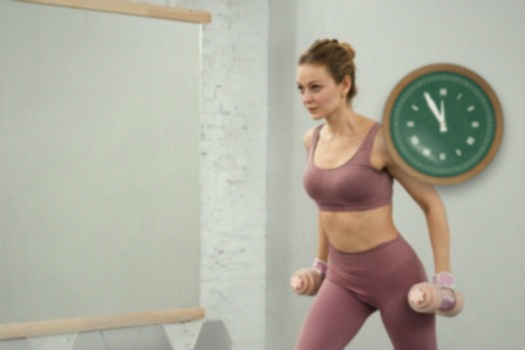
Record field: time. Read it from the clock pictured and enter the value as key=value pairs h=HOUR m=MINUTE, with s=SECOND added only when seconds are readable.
h=11 m=55
